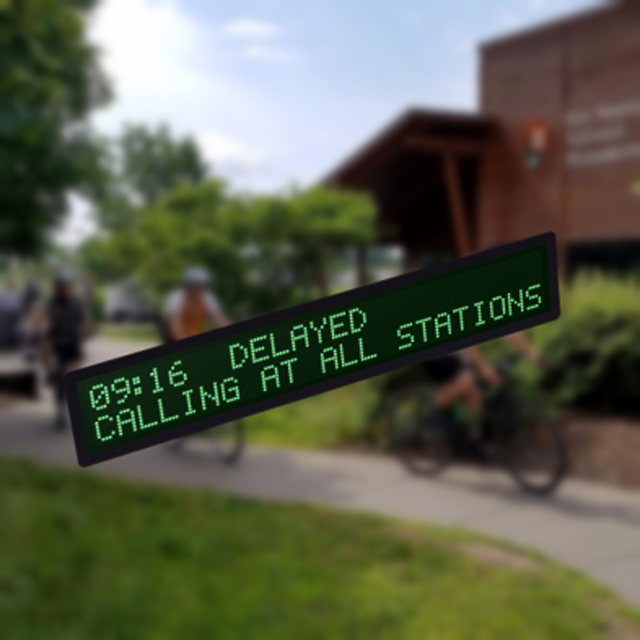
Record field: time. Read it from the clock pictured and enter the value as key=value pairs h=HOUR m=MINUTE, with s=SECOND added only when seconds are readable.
h=9 m=16
